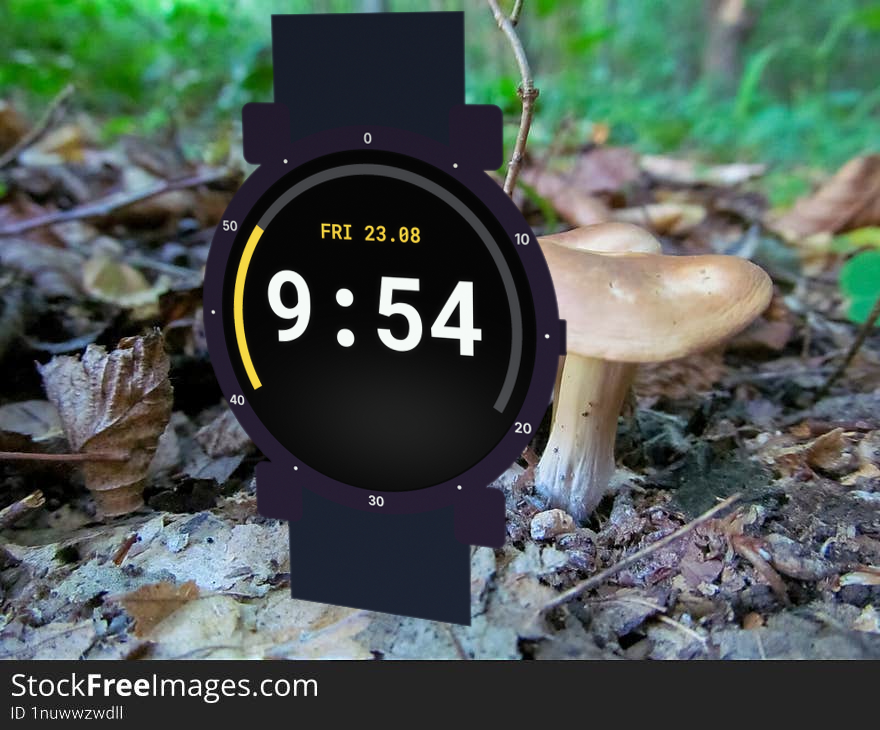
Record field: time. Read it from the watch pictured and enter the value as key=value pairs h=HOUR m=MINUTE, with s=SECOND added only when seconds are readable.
h=9 m=54
